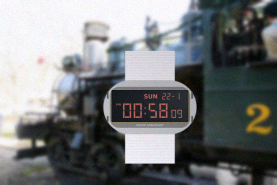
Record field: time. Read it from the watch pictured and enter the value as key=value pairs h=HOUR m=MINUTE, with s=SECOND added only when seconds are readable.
h=0 m=58 s=9
